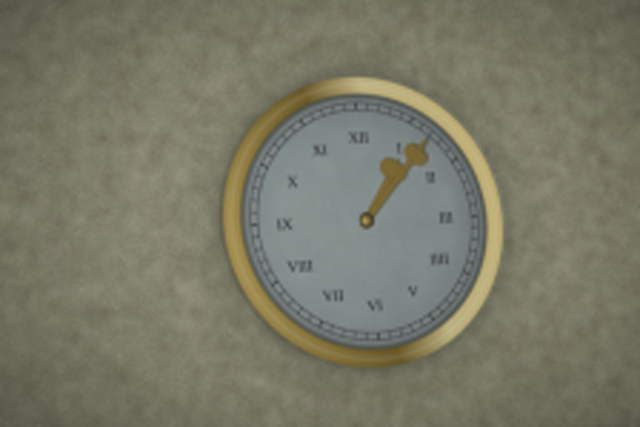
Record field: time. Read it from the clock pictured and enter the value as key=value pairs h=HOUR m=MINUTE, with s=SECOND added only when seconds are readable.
h=1 m=7
